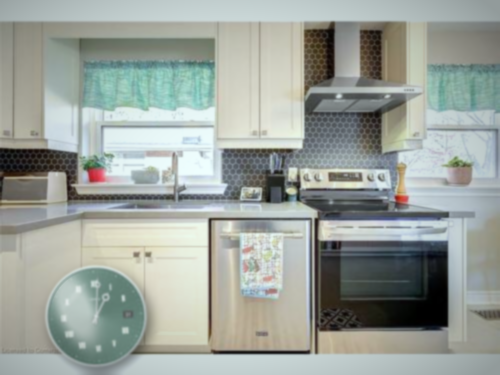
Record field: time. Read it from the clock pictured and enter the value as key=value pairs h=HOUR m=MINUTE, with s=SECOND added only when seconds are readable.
h=1 m=1
